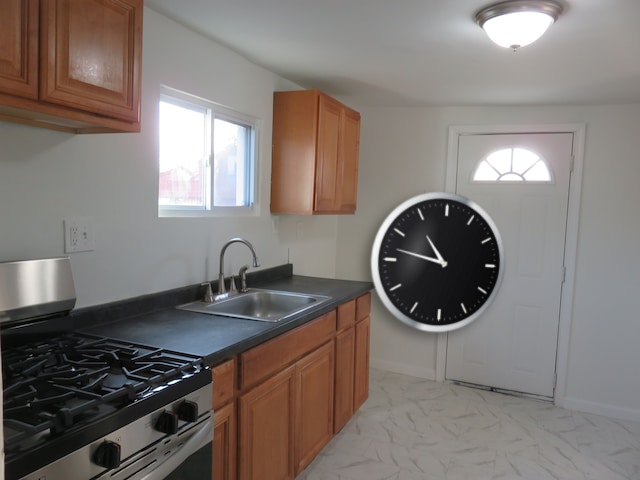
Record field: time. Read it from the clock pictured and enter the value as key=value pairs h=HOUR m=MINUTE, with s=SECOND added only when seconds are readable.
h=10 m=47
